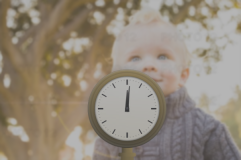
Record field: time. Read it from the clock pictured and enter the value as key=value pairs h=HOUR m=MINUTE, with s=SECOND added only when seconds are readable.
h=12 m=1
